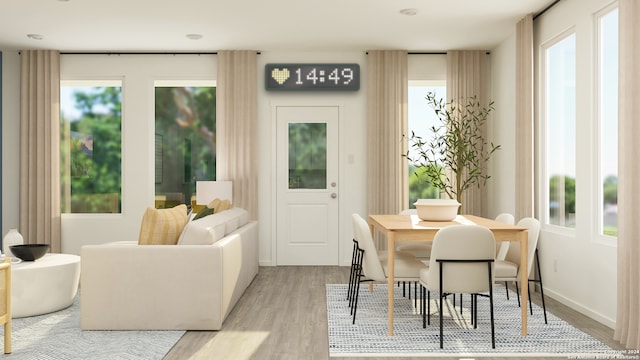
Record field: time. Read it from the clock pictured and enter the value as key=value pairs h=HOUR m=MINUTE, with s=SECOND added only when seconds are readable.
h=14 m=49
